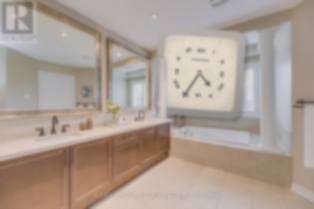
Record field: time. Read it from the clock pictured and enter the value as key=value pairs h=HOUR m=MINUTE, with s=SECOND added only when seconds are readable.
h=4 m=35
